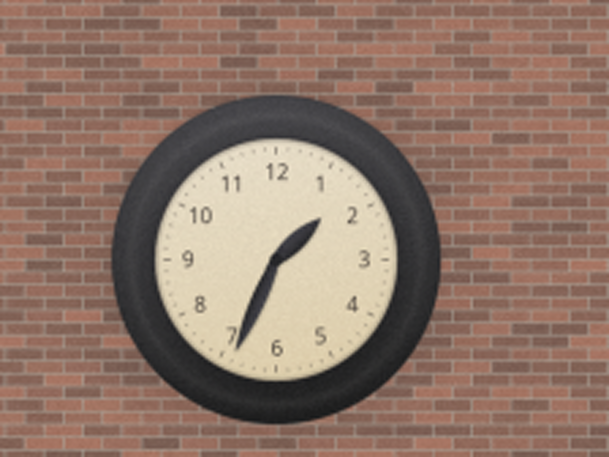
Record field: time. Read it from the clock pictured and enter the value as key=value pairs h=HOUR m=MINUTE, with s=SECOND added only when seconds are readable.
h=1 m=34
